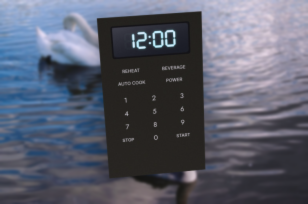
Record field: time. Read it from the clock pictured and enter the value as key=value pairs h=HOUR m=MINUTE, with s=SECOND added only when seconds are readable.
h=12 m=0
